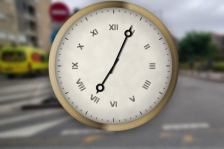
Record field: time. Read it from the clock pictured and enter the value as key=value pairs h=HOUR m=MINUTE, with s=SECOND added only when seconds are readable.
h=7 m=4
